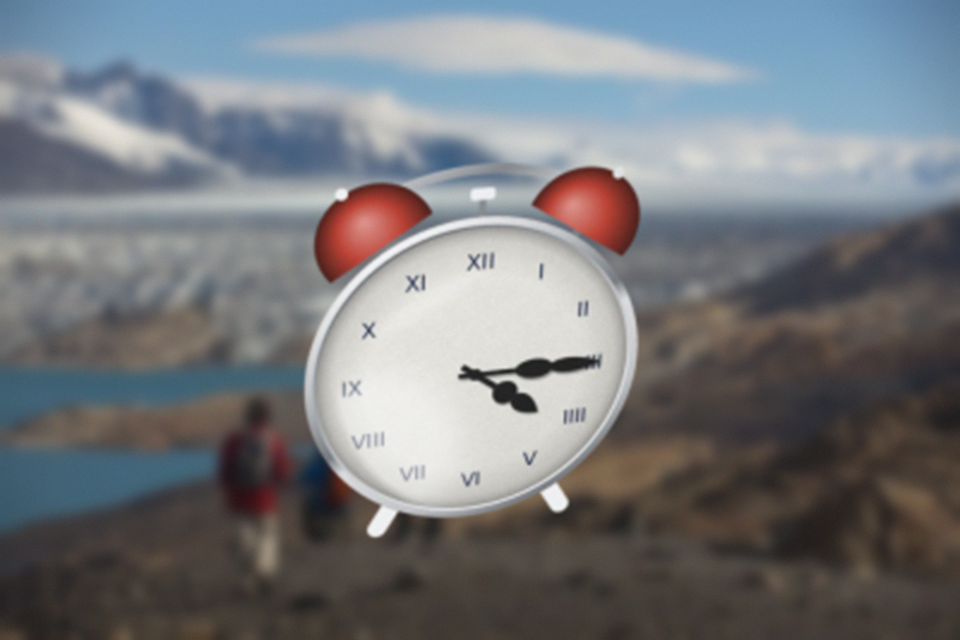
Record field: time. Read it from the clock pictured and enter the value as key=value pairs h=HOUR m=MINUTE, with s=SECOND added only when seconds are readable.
h=4 m=15
